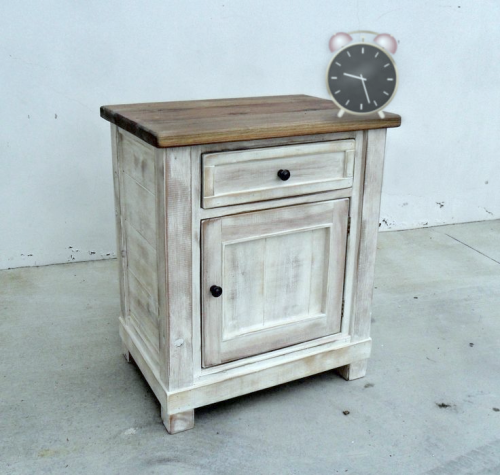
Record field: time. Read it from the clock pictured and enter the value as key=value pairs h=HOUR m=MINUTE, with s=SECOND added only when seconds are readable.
h=9 m=27
